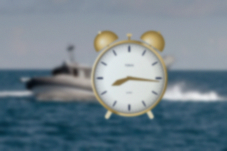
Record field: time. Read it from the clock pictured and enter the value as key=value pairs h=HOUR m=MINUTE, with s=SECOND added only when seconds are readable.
h=8 m=16
